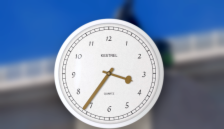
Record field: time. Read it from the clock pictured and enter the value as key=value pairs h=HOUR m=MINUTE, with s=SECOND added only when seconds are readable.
h=3 m=36
